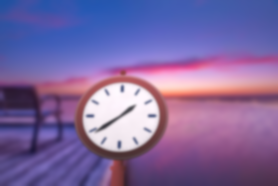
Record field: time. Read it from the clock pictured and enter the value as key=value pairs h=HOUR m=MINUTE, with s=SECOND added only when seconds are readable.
h=1 m=39
